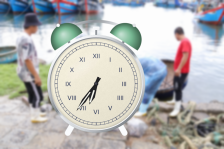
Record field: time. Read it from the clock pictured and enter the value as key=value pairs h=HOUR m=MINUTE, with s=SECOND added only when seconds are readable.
h=6 m=36
